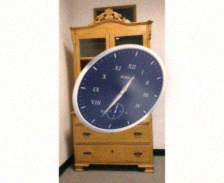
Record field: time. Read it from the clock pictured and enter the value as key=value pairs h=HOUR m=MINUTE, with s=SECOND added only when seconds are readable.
h=12 m=34
